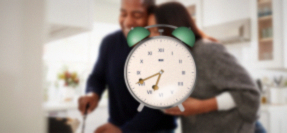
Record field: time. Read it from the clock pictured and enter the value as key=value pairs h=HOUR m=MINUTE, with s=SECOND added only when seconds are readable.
h=6 m=41
